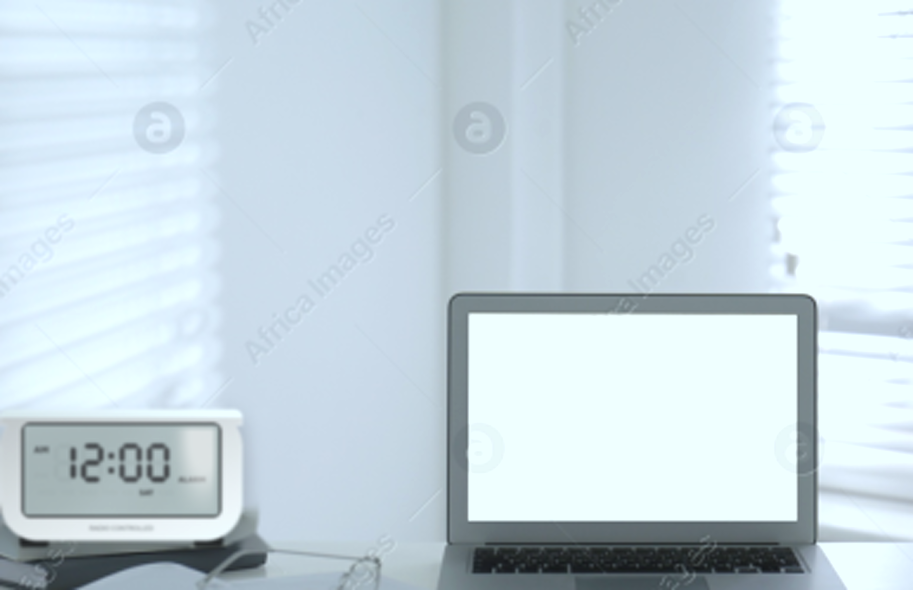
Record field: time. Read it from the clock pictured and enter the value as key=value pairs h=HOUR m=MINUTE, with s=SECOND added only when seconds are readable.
h=12 m=0
